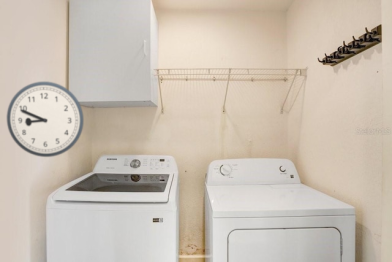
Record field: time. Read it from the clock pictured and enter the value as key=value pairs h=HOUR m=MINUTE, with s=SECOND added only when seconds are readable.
h=8 m=49
